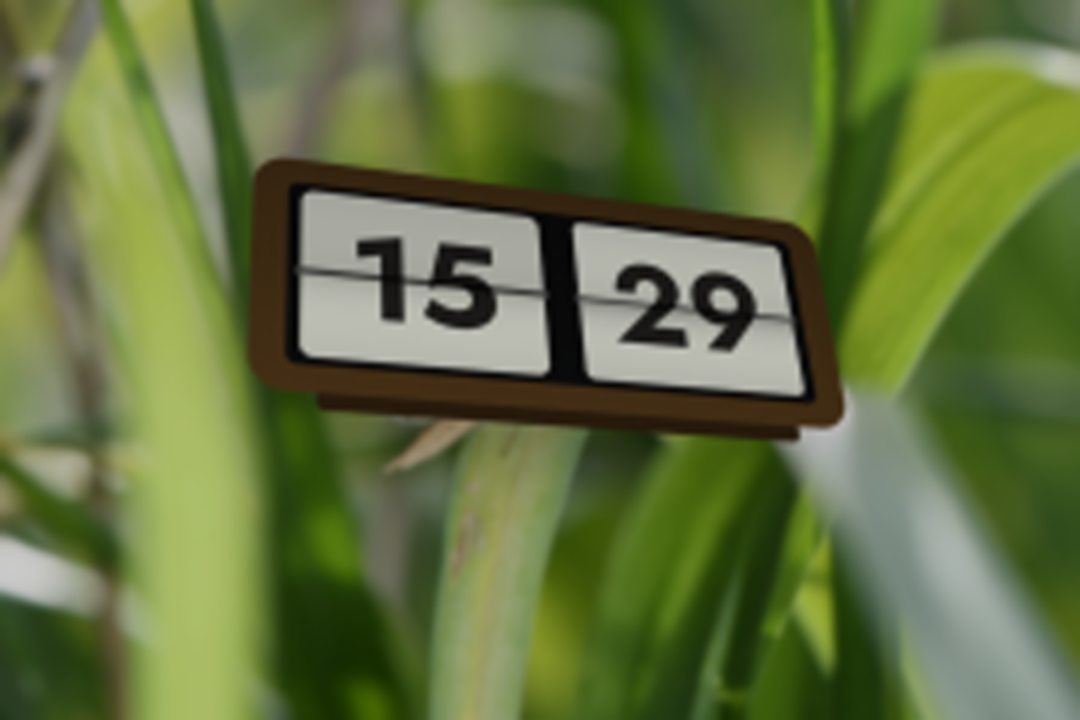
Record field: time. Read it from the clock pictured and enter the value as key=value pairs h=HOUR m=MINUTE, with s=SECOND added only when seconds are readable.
h=15 m=29
